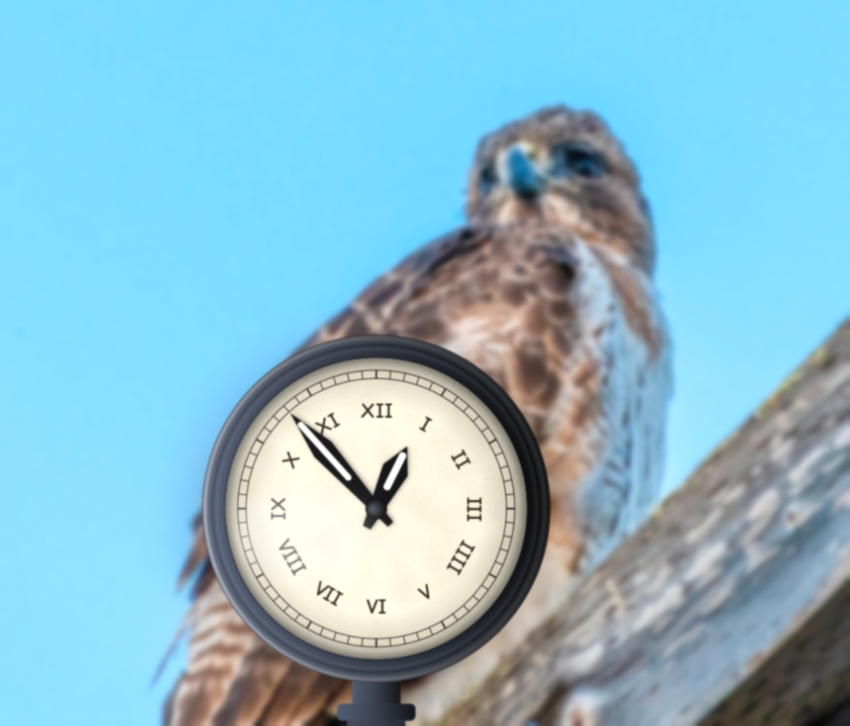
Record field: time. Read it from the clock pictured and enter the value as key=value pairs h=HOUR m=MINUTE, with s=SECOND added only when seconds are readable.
h=12 m=53
